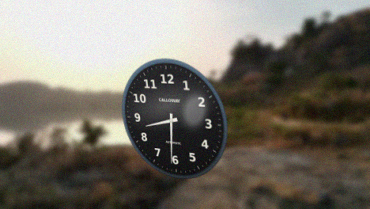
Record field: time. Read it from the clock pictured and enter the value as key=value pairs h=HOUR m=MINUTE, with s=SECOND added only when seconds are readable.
h=8 m=31
